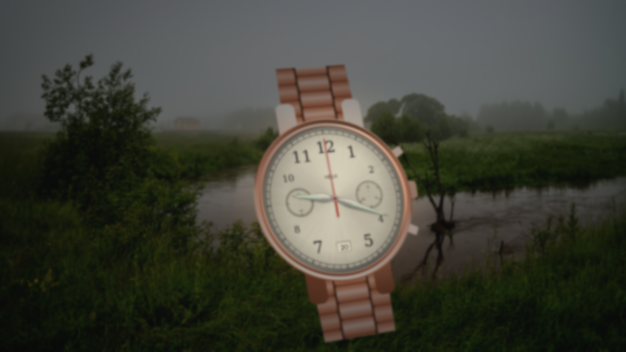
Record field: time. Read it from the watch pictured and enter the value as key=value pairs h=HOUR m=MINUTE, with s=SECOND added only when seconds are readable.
h=9 m=19
